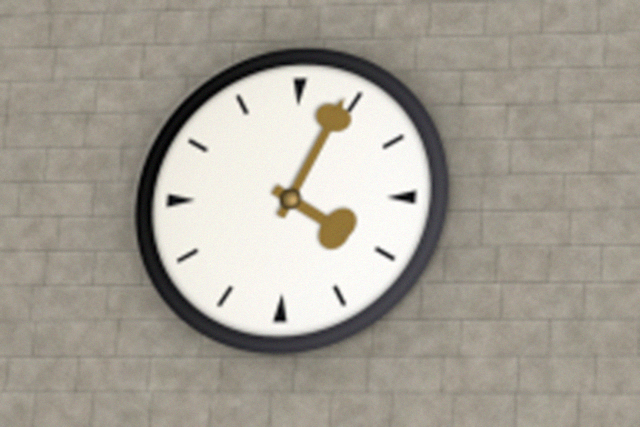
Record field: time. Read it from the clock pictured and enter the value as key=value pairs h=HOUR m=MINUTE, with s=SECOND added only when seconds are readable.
h=4 m=4
